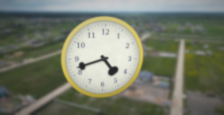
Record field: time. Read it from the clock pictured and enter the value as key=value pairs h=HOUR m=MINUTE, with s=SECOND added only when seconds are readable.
h=4 m=42
